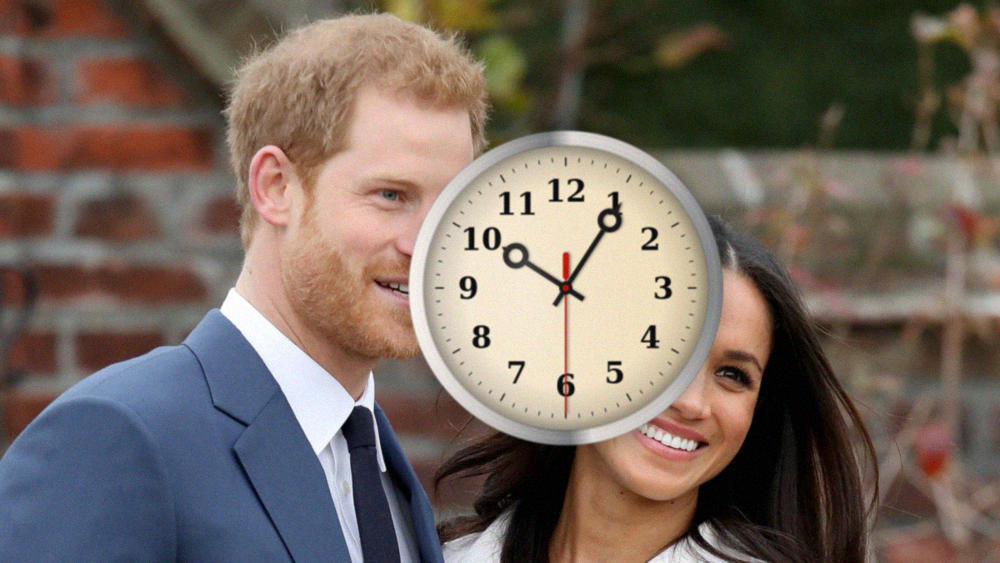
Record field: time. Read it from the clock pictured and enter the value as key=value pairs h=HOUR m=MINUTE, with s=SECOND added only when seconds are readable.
h=10 m=5 s=30
